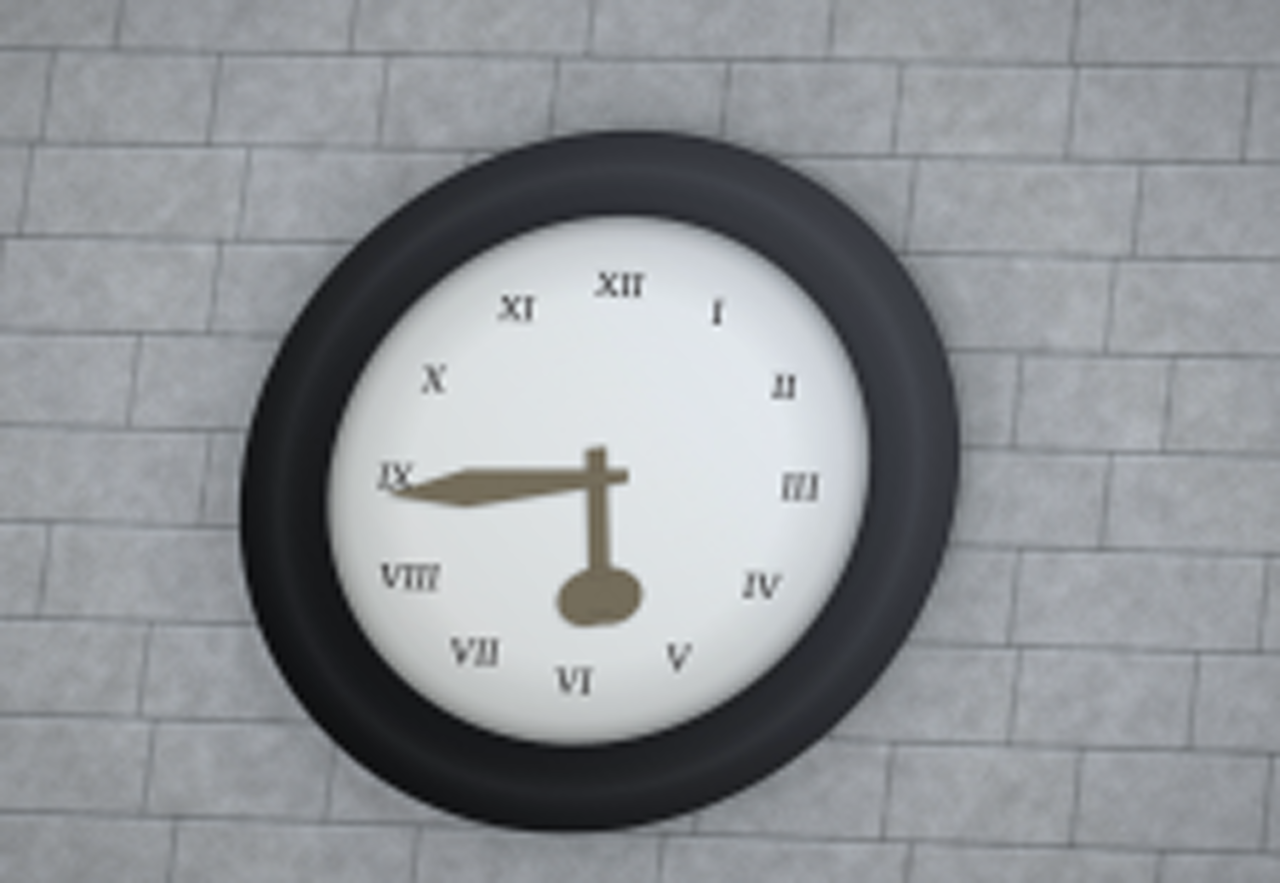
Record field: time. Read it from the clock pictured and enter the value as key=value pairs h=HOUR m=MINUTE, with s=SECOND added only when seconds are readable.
h=5 m=44
